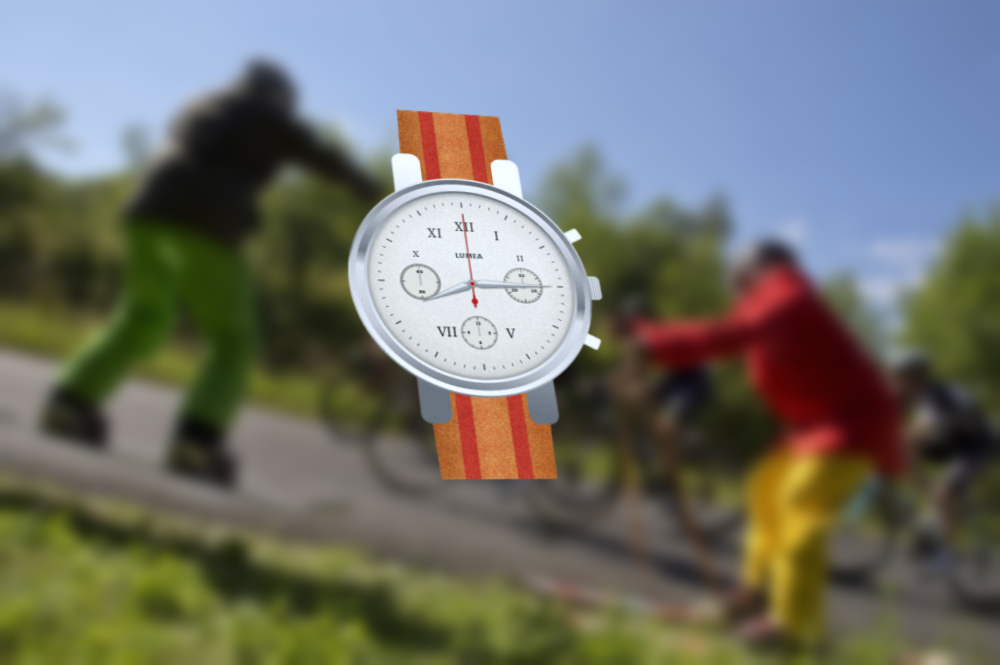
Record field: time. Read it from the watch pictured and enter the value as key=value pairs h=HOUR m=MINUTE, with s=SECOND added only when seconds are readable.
h=8 m=15
